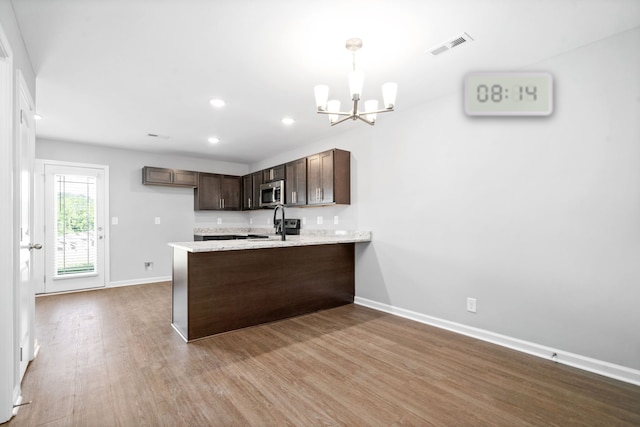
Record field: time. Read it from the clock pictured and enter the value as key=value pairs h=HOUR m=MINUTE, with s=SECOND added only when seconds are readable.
h=8 m=14
